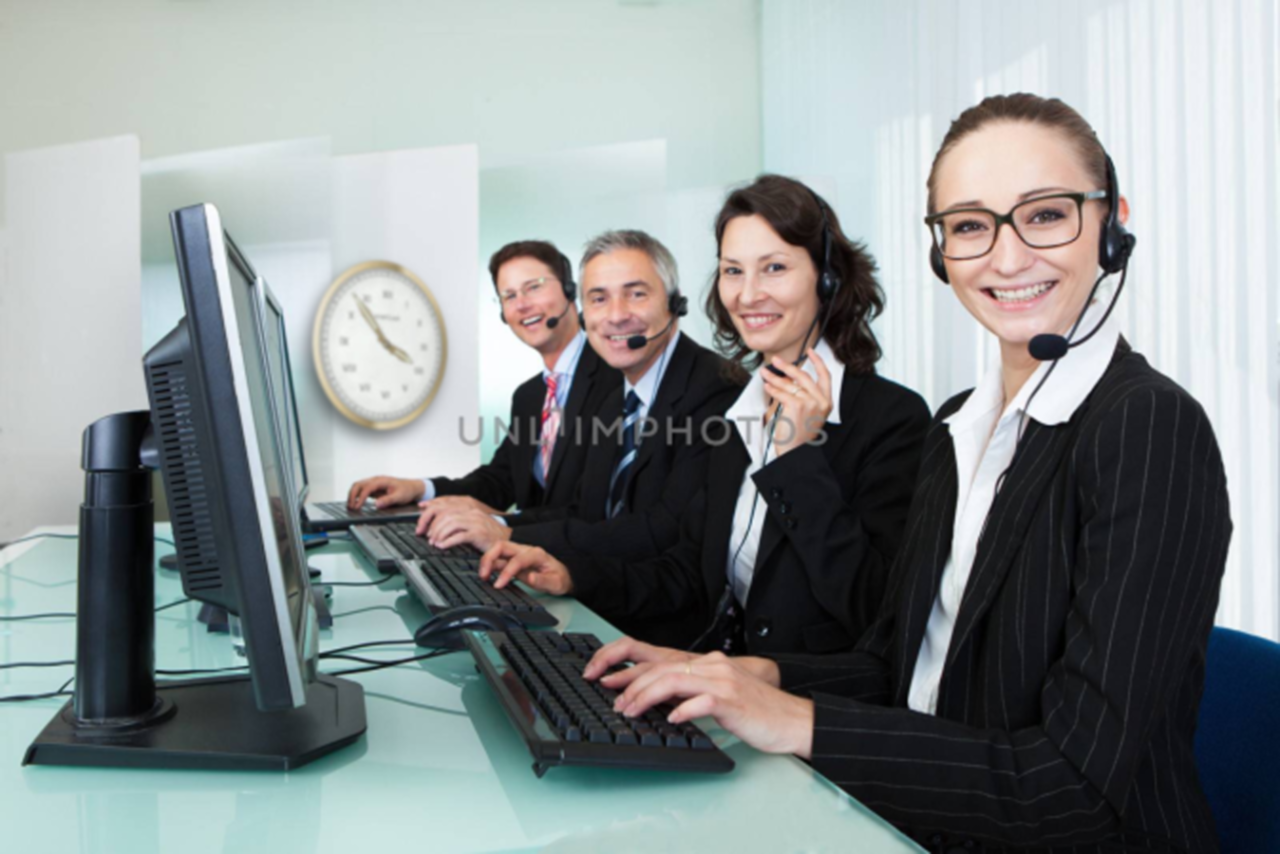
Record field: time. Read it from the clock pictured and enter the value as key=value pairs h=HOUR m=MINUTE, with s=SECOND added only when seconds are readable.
h=3 m=53
